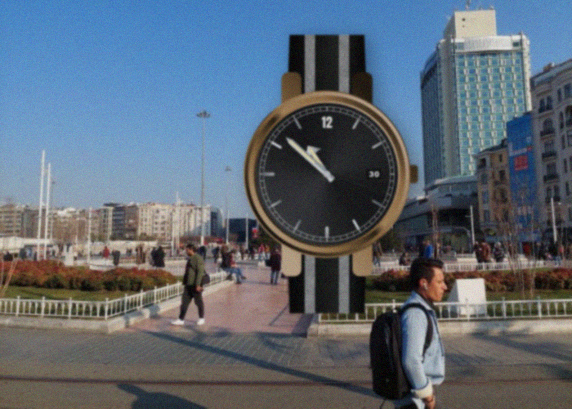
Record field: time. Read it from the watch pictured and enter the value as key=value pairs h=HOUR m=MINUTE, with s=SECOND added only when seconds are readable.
h=10 m=52
